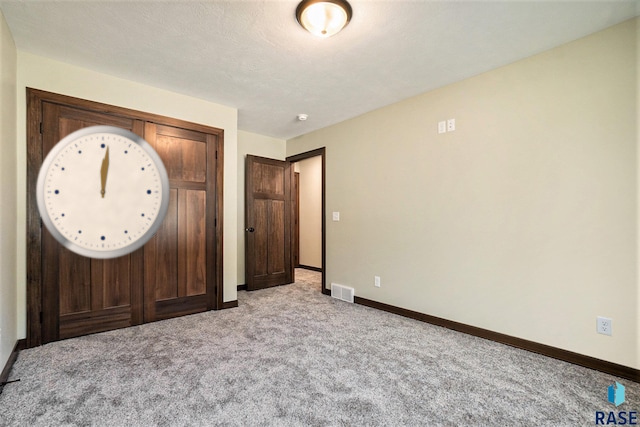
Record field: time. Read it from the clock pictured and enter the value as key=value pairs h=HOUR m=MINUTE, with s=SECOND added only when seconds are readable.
h=12 m=1
